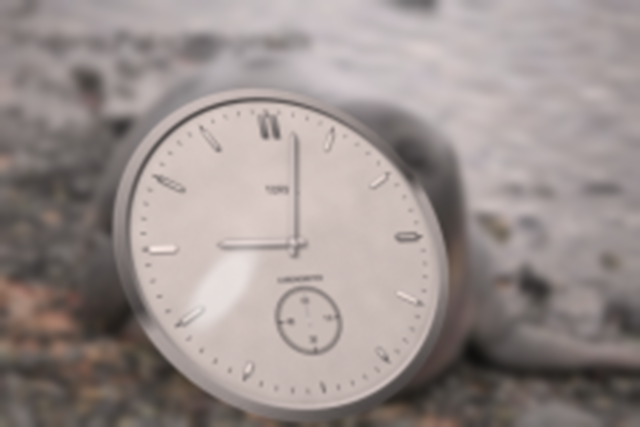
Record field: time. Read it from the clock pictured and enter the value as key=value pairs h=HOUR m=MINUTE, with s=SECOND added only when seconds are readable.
h=9 m=2
